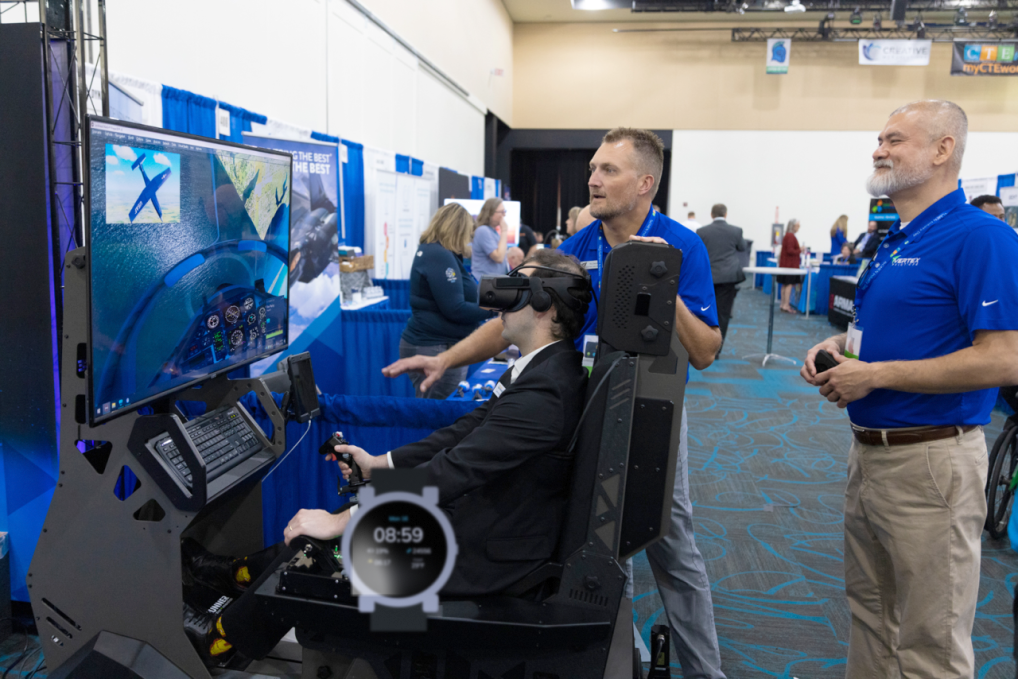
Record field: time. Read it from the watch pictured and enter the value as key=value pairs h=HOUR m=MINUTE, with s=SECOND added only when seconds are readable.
h=8 m=59
